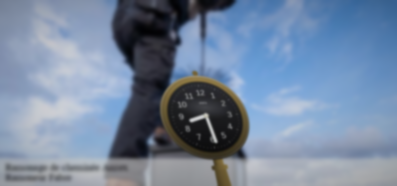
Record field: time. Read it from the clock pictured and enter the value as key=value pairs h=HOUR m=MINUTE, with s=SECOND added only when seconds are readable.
h=8 m=29
